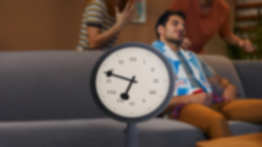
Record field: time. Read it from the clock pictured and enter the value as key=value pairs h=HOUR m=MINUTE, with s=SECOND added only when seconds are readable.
h=6 m=48
